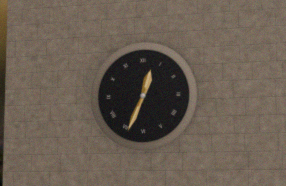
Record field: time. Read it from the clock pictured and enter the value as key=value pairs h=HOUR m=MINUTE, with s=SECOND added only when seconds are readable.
h=12 m=34
